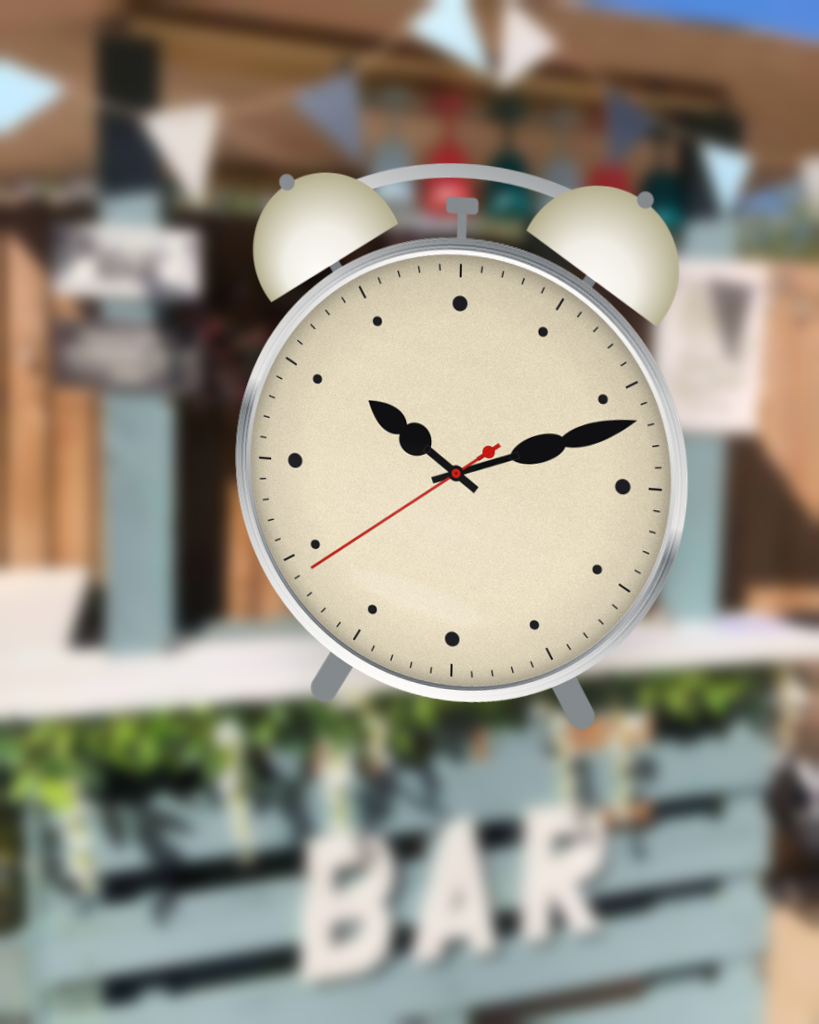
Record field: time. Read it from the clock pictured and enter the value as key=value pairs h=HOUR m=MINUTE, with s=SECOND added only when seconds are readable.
h=10 m=11 s=39
